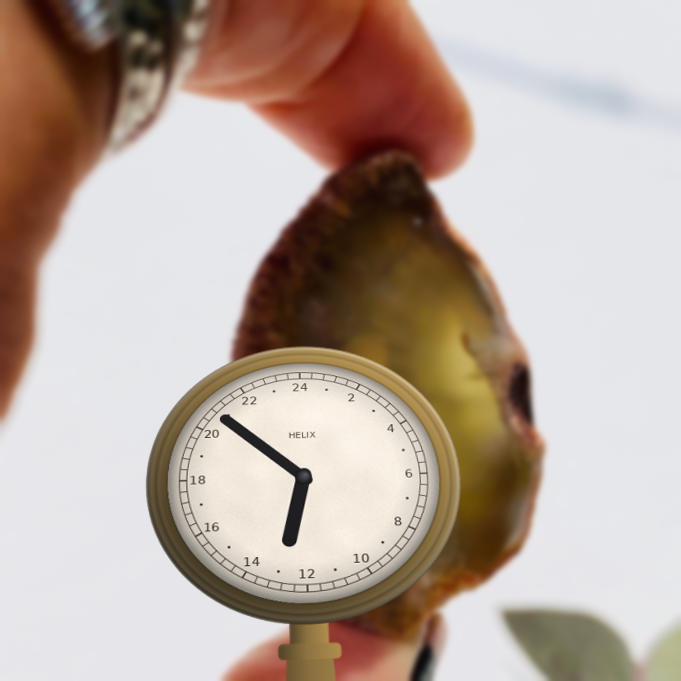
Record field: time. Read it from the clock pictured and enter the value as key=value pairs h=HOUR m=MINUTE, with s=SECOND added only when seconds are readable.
h=12 m=52
